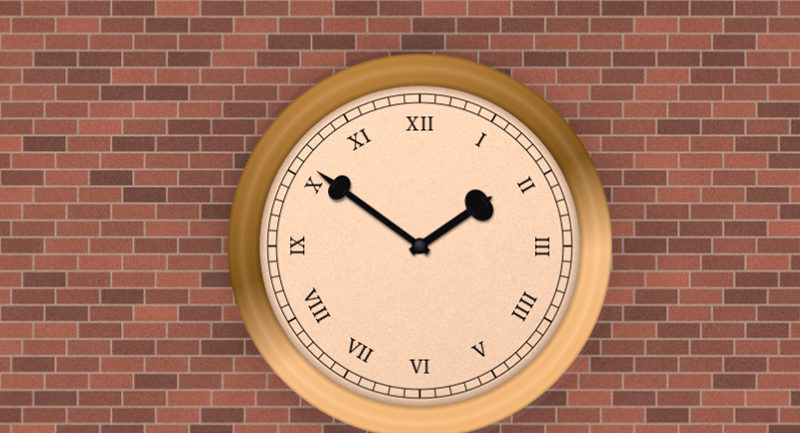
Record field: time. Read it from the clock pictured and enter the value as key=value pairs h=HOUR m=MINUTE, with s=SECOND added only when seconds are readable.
h=1 m=51
